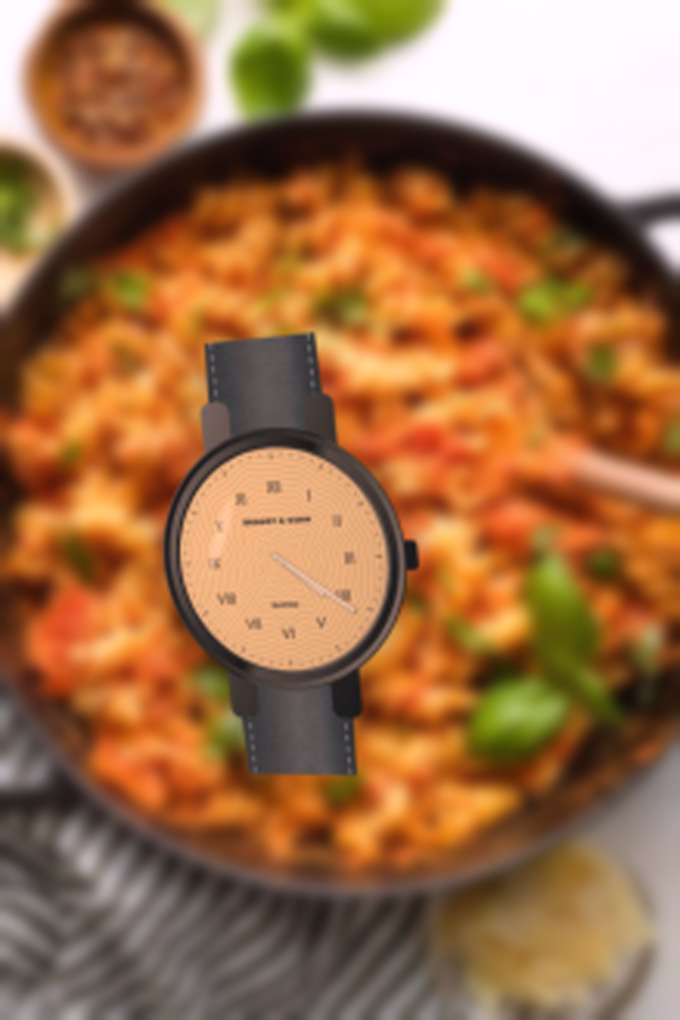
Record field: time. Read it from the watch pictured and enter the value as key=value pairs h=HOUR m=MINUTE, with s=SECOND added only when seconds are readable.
h=4 m=21
